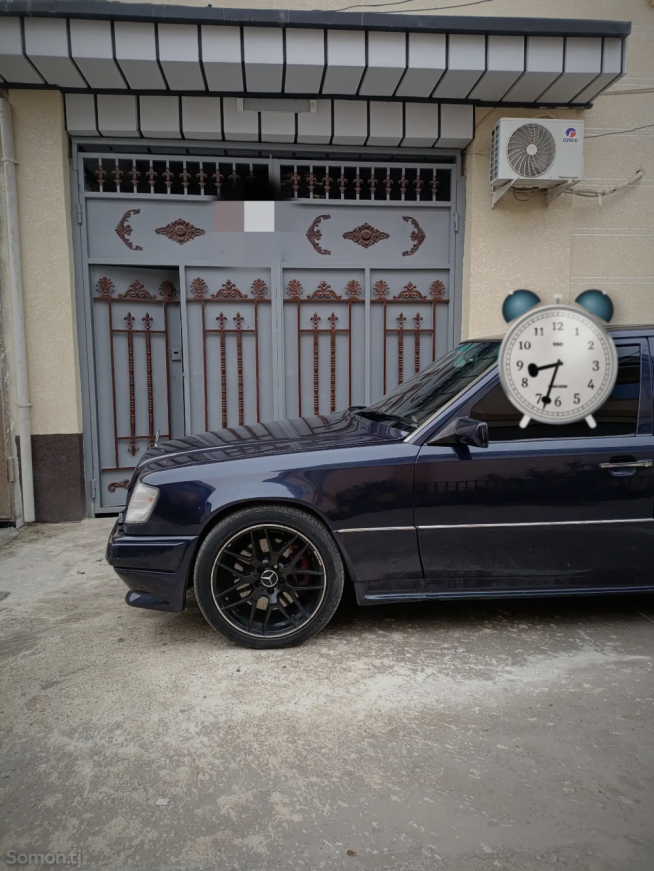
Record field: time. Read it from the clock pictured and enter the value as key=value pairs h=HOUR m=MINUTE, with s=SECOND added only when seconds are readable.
h=8 m=33
